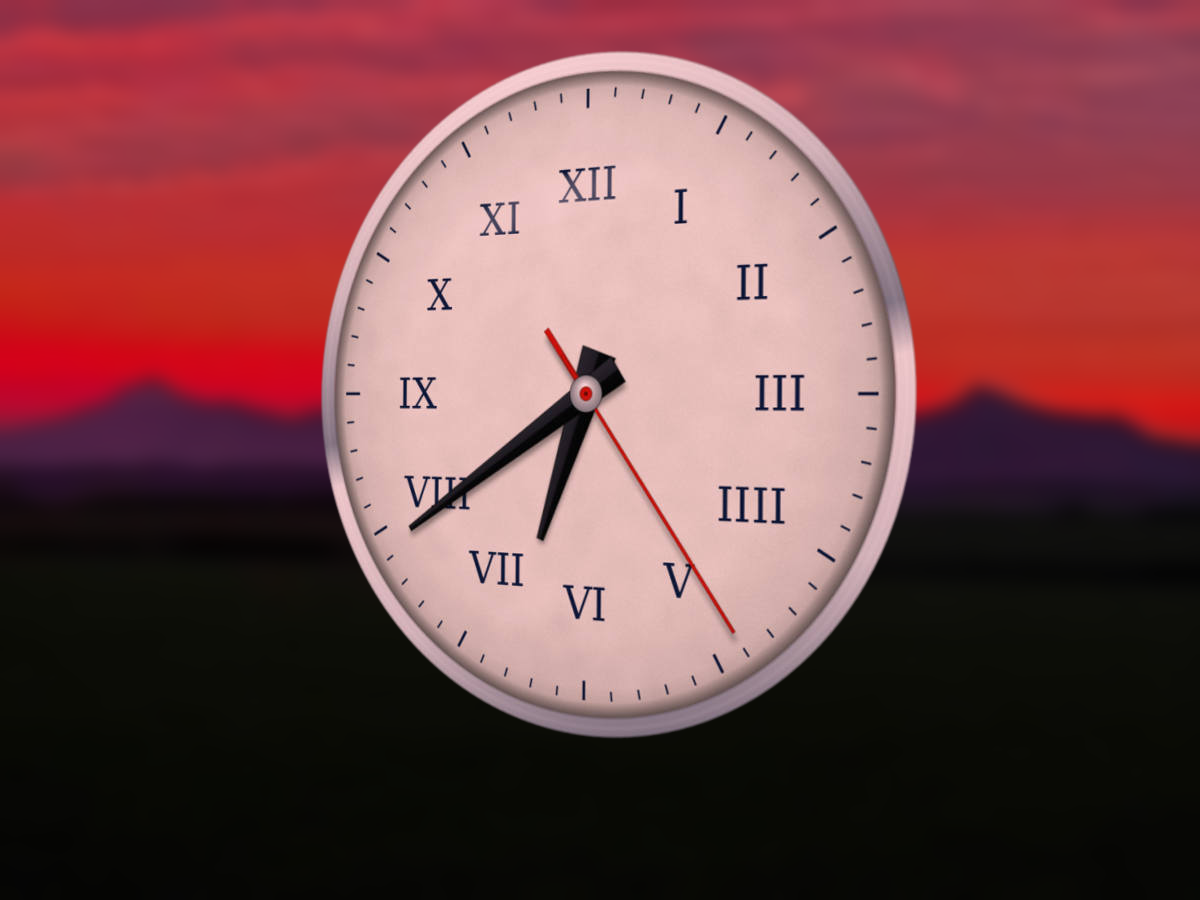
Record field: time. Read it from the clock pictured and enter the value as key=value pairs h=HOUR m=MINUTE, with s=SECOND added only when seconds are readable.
h=6 m=39 s=24
